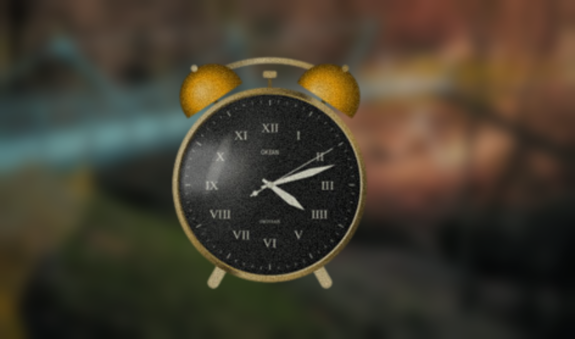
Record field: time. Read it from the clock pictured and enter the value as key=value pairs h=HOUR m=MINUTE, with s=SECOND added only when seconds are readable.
h=4 m=12 s=10
